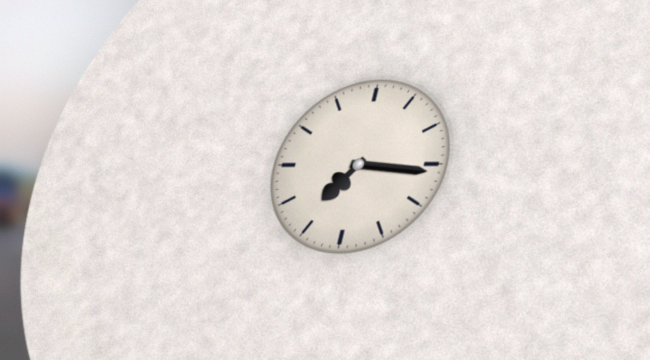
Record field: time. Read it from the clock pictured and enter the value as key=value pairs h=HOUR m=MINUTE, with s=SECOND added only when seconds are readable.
h=7 m=16
